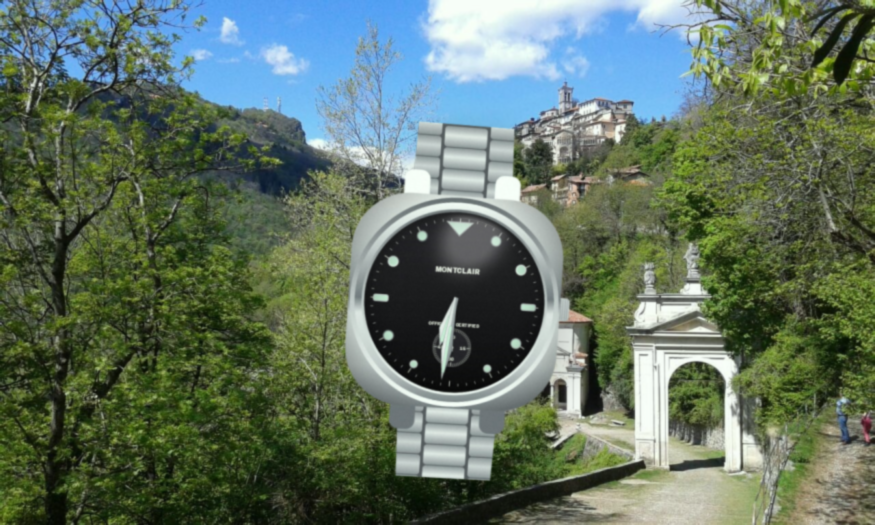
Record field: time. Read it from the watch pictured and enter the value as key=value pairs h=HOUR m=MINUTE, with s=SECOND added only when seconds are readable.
h=6 m=31
